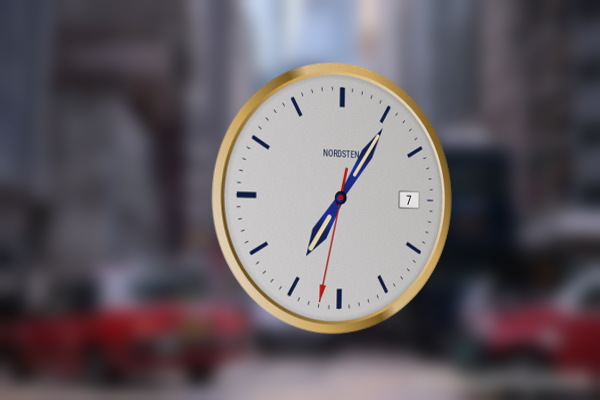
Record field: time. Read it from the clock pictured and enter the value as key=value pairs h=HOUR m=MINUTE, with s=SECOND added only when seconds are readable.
h=7 m=5 s=32
